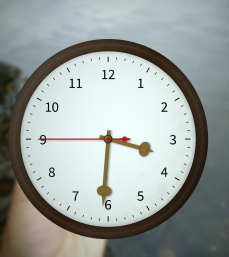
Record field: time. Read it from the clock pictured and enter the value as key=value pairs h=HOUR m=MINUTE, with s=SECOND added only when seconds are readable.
h=3 m=30 s=45
